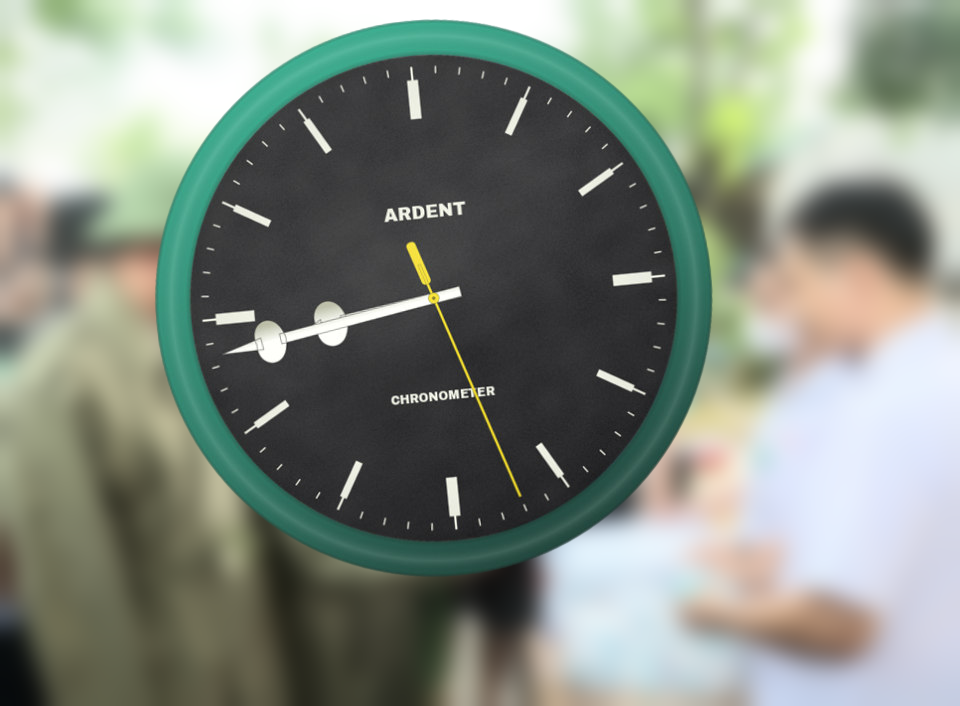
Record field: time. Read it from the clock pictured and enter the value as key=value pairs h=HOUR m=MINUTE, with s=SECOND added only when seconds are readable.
h=8 m=43 s=27
